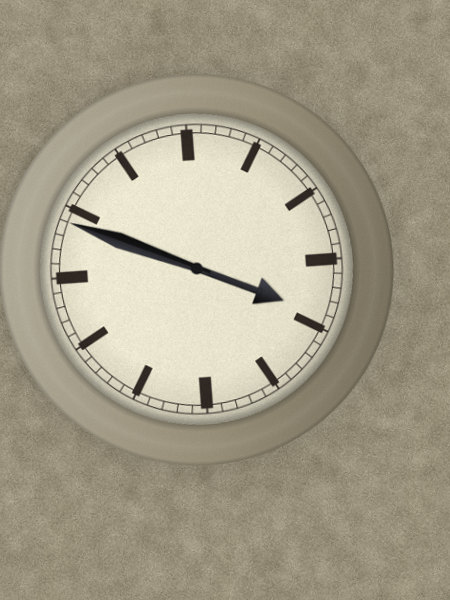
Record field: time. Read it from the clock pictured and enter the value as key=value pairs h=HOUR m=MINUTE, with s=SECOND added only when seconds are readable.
h=3 m=49
